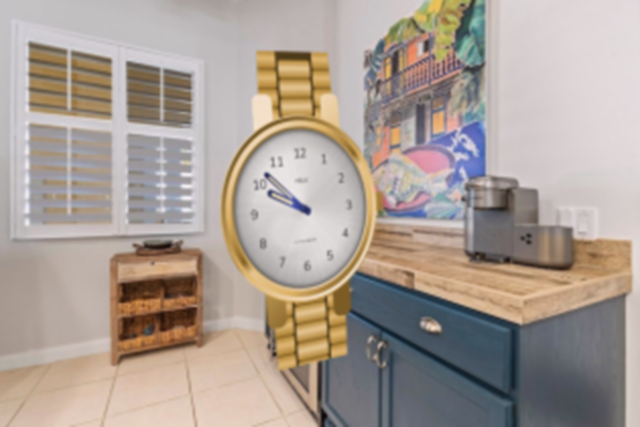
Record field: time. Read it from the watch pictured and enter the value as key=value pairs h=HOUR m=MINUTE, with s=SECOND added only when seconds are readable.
h=9 m=52
